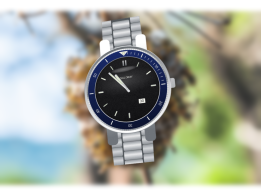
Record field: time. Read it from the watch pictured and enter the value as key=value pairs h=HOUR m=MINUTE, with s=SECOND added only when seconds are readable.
h=10 m=53
